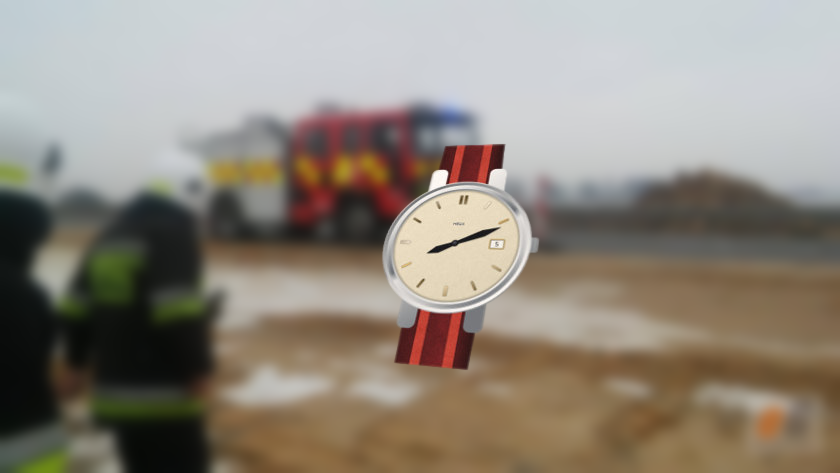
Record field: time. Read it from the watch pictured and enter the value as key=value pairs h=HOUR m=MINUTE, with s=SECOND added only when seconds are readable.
h=8 m=11
